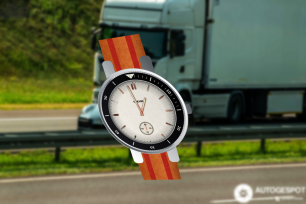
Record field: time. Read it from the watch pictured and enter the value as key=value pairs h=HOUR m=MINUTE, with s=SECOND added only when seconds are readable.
h=12 m=58
